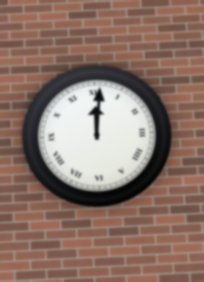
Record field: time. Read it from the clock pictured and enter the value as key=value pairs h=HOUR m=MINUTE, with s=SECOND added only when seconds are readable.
h=12 m=1
